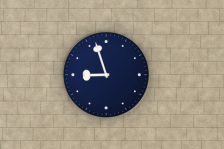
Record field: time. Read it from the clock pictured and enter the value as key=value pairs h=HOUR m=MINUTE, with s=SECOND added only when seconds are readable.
h=8 m=57
